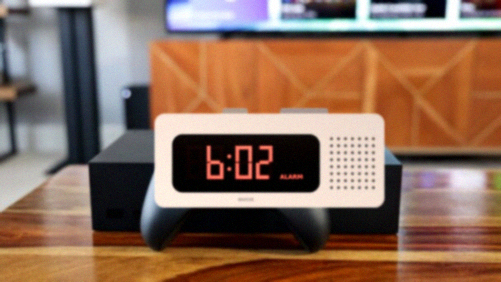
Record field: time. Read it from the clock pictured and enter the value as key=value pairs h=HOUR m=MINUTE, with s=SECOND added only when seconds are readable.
h=6 m=2
